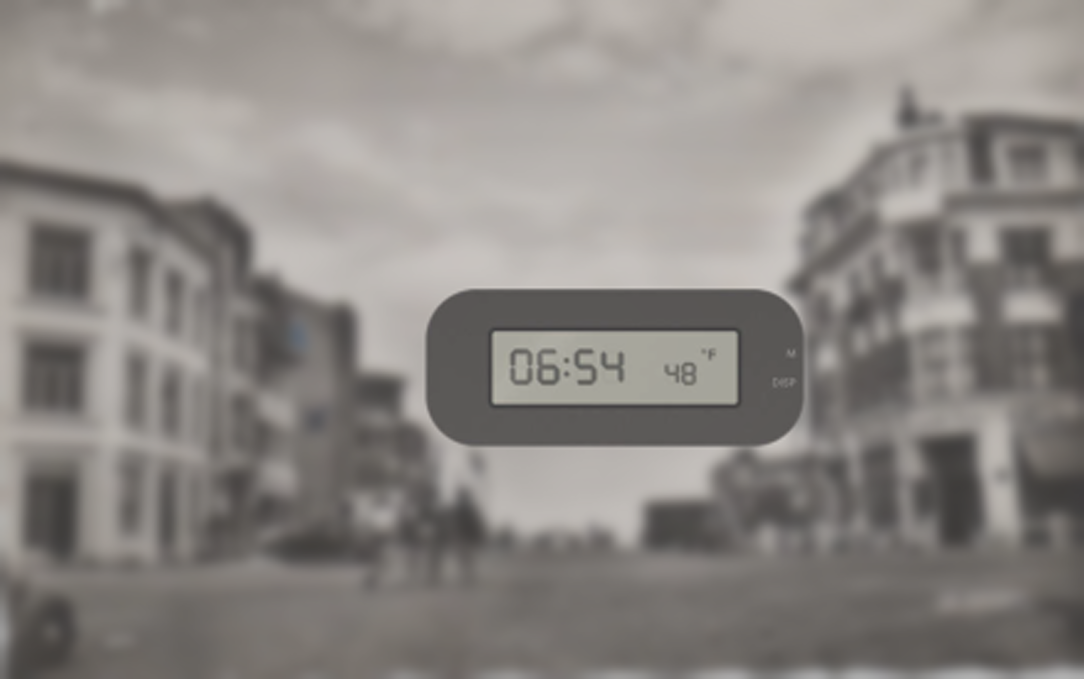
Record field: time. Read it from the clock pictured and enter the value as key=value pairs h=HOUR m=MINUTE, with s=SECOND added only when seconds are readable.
h=6 m=54
